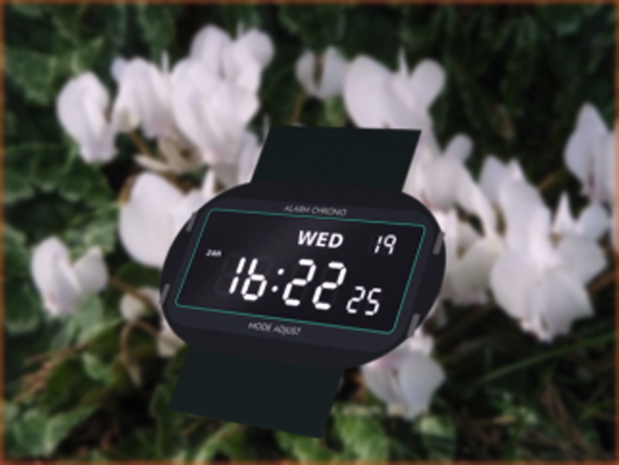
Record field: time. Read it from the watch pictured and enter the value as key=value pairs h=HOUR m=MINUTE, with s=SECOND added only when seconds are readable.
h=16 m=22 s=25
